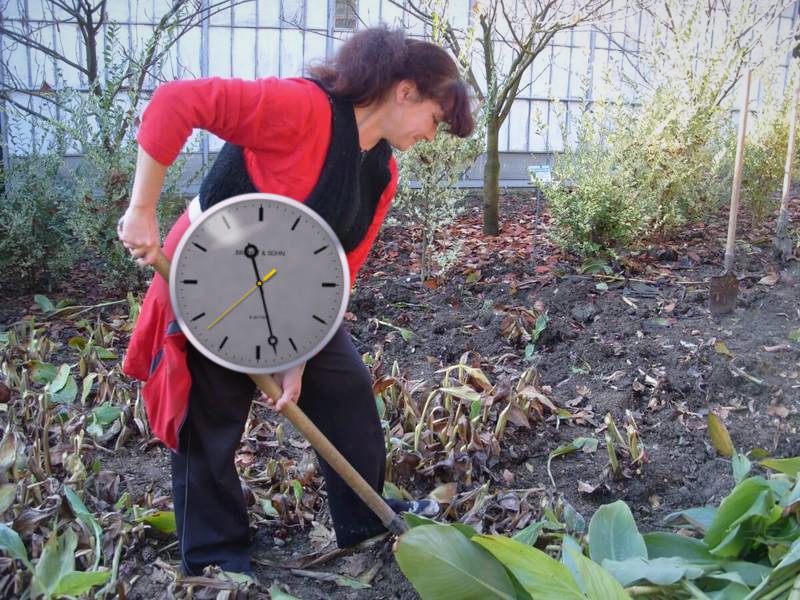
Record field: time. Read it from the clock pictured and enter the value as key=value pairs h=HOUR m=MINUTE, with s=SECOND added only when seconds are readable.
h=11 m=27 s=38
